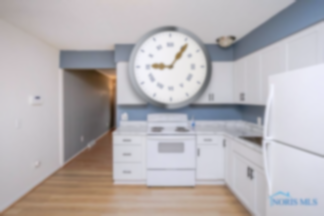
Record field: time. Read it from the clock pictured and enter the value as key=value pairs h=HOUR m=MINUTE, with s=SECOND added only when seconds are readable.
h=9 m=6
